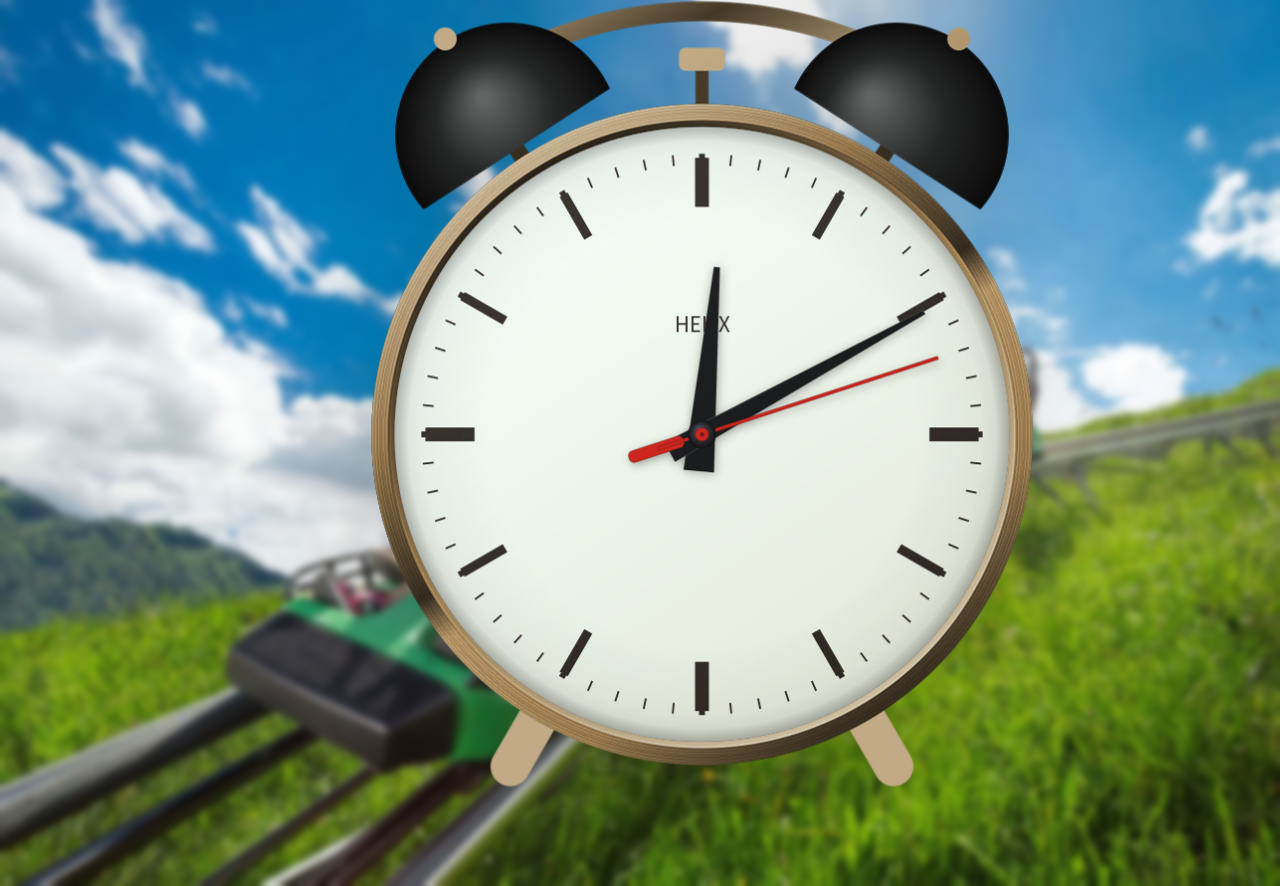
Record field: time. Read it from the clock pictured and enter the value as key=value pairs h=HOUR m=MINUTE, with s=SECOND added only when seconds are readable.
h=12 m=10 s=12
